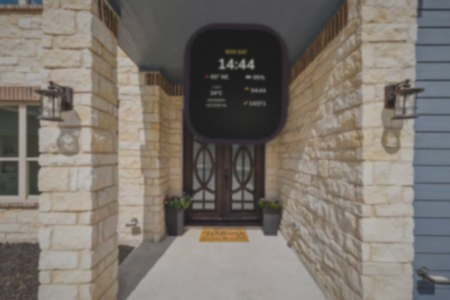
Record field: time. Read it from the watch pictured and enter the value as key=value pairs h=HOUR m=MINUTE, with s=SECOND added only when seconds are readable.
h=14 m=44
